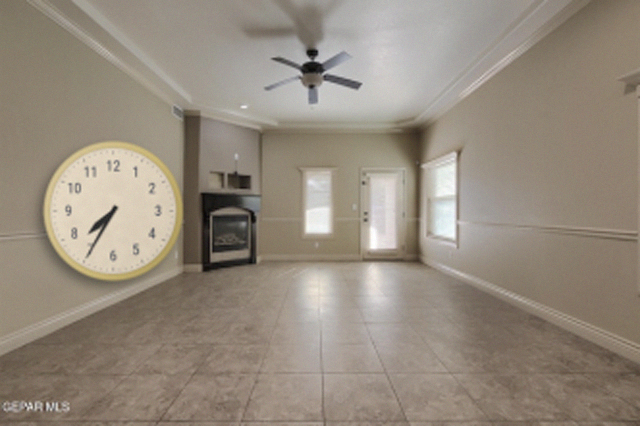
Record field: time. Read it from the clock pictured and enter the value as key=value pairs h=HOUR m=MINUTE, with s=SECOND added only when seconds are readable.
h=7 m=35
